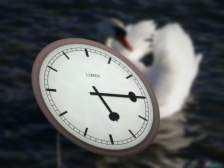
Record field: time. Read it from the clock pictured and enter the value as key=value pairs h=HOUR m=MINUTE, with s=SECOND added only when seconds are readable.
h=5 m=15
